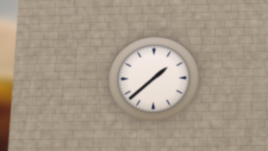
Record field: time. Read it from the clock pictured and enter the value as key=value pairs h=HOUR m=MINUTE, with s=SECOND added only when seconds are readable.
h=1 m=38
